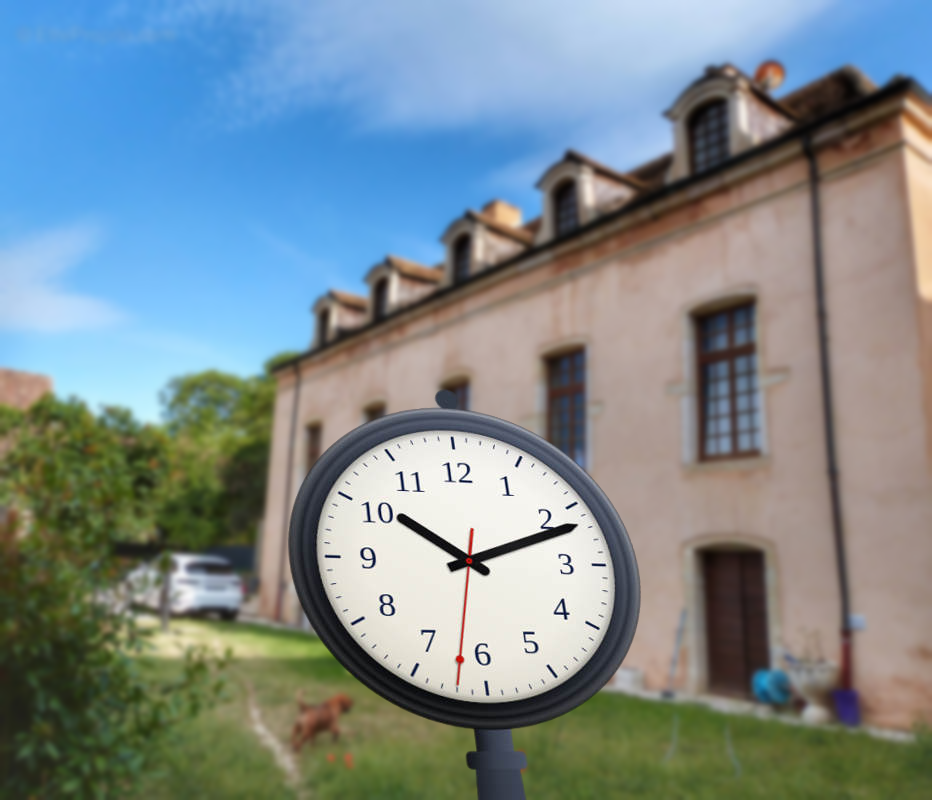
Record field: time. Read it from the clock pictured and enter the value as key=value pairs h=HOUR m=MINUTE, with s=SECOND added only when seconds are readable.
h=10 m=11 s=32
